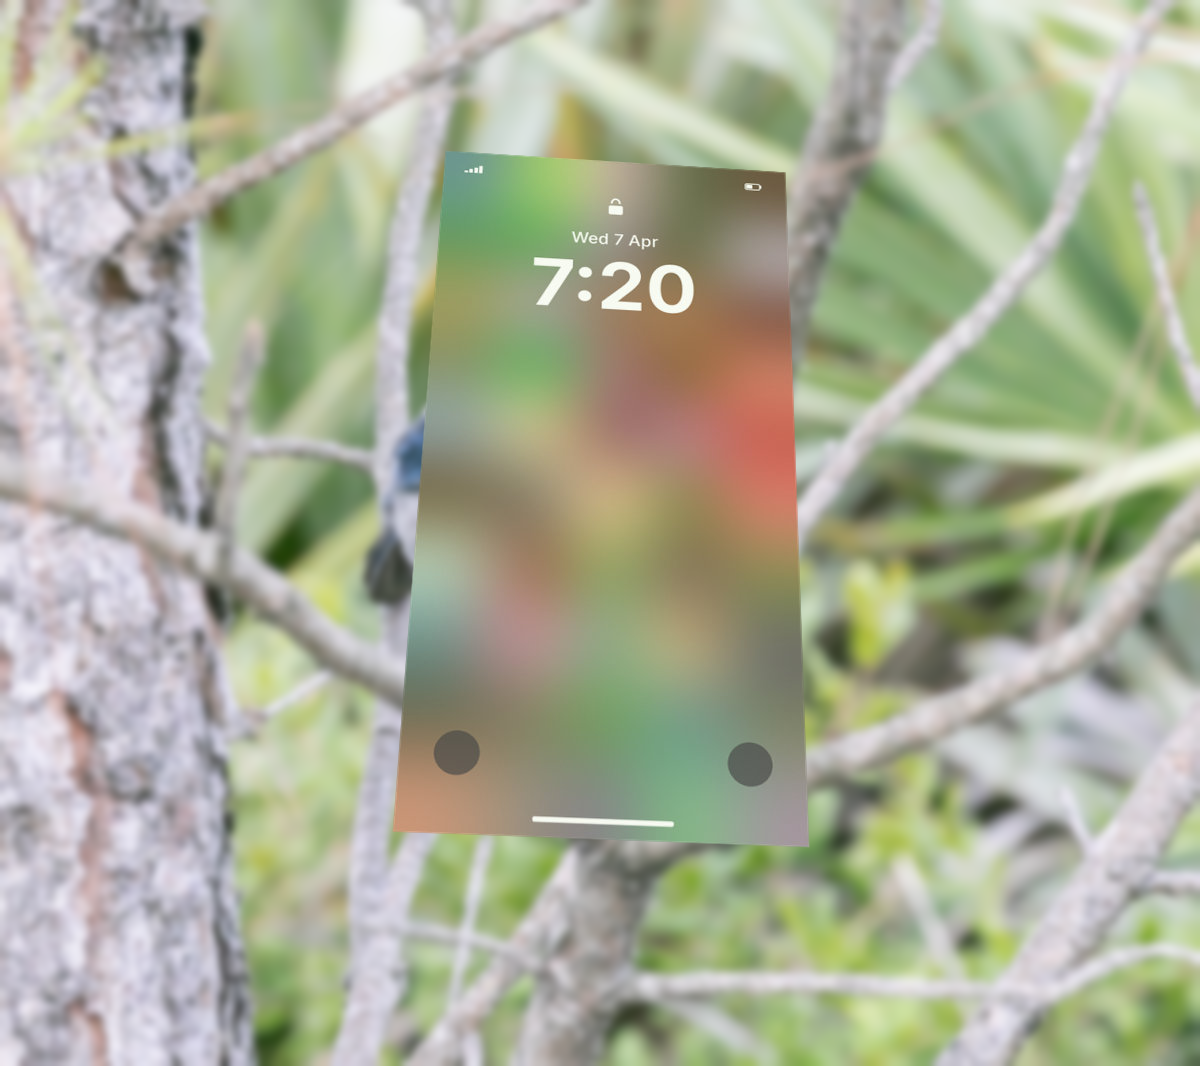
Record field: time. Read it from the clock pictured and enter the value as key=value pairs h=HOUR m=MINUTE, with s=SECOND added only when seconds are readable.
h=7 m=20
